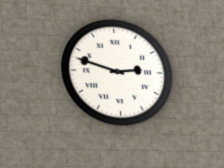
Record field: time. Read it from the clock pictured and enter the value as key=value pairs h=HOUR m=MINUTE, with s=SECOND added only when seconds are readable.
h=2 m=48
